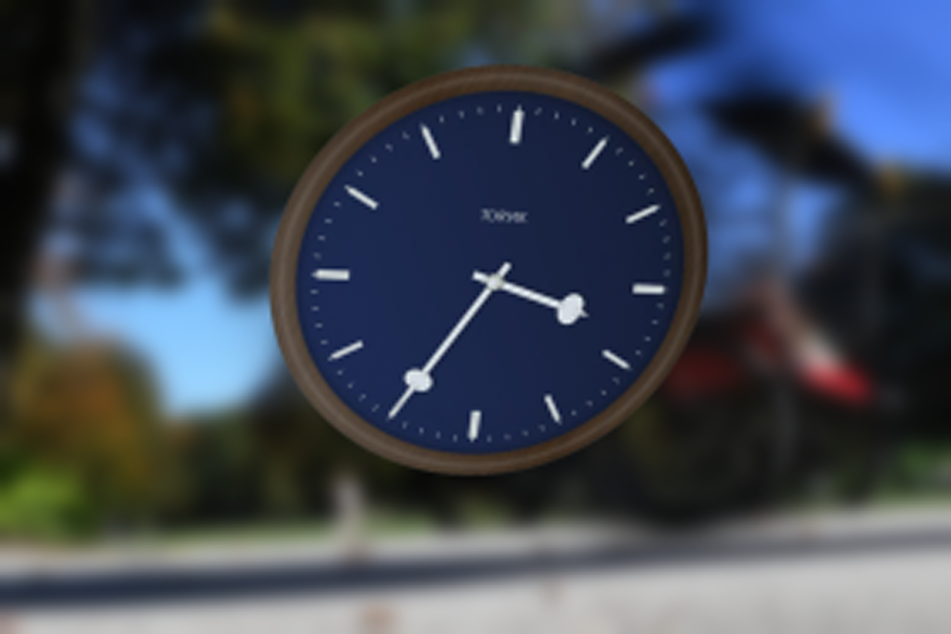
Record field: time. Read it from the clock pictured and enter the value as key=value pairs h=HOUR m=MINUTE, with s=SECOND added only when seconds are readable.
h=3 m=35
